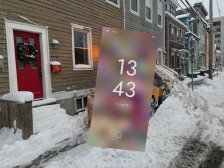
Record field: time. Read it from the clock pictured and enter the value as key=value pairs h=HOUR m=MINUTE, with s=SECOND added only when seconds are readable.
h=13 m=43
